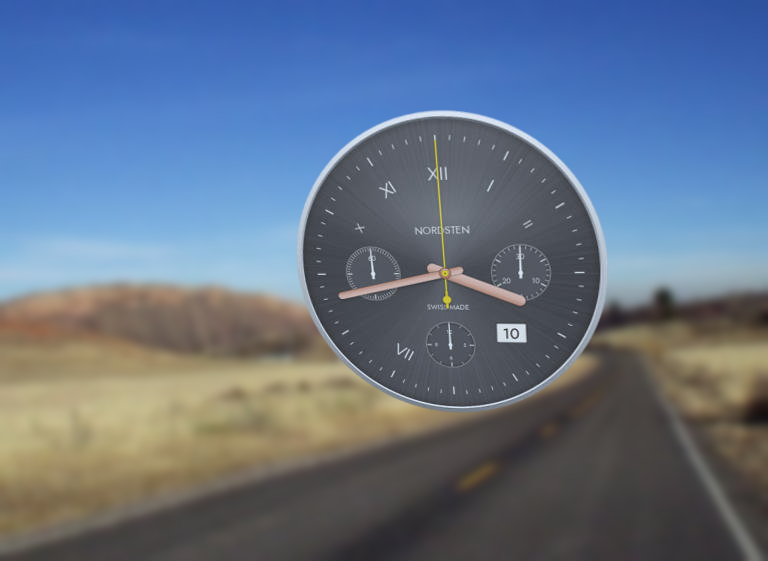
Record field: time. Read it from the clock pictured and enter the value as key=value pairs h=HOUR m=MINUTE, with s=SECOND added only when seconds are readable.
h=3 m=43
